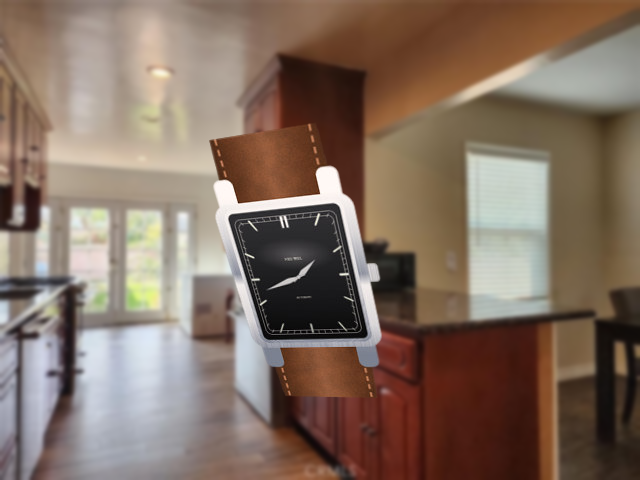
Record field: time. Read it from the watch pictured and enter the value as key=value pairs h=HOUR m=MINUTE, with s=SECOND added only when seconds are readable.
h=1 m=42
